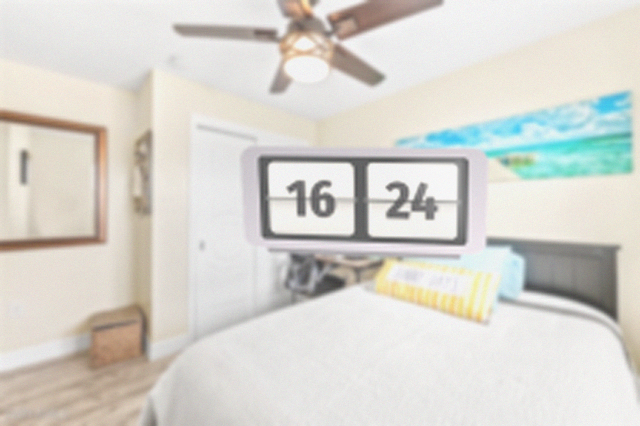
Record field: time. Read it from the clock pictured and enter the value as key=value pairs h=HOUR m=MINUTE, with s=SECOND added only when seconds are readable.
h=16 m=24
